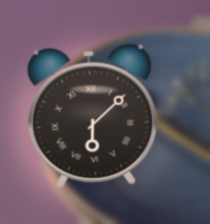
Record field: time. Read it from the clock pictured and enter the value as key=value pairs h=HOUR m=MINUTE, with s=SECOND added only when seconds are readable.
h=6 m=8
